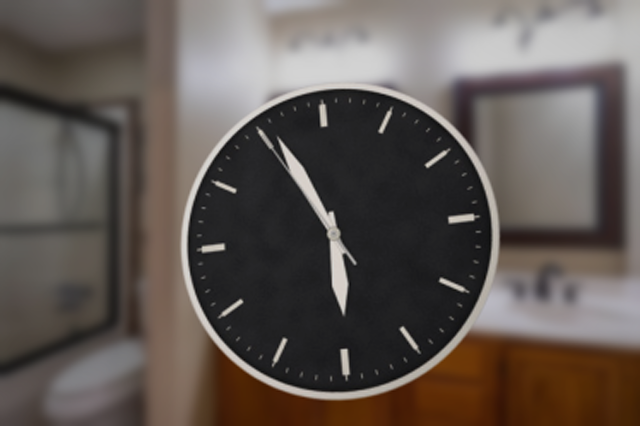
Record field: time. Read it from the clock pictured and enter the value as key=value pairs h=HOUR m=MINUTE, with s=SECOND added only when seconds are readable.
h=5 m=55 s=55
